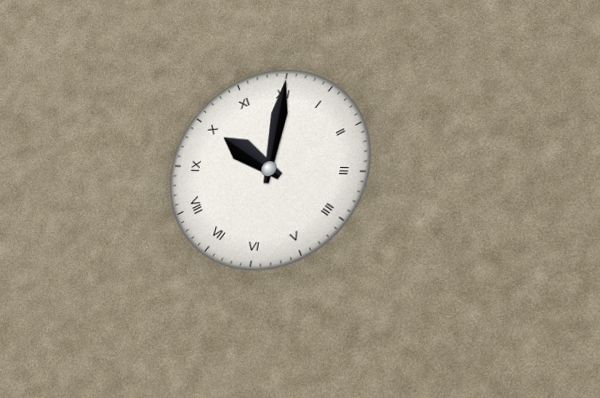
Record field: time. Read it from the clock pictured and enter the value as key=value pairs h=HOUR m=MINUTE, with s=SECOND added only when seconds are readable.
h=10 m=0
